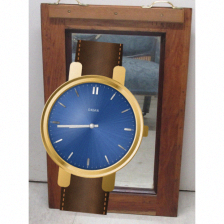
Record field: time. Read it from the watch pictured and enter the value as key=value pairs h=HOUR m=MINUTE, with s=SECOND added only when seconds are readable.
h=8 m=44
